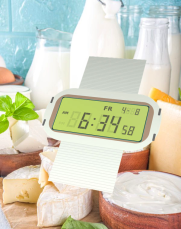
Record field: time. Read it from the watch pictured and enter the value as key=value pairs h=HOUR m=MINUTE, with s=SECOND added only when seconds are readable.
h=6 m=34 s=58
